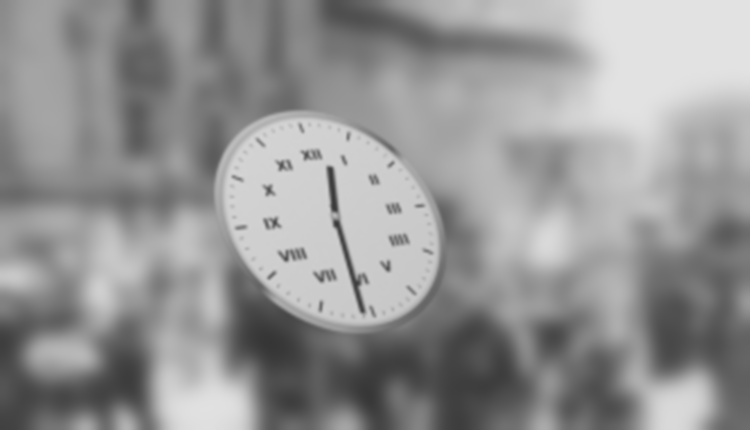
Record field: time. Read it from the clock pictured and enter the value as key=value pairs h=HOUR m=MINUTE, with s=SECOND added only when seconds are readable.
h=12 m=31
